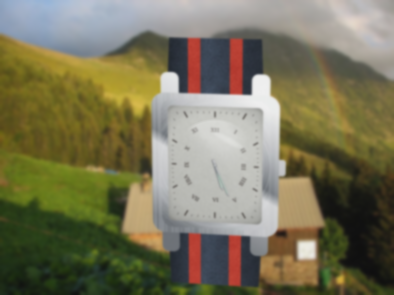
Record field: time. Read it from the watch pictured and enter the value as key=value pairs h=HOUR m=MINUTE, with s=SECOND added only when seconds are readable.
h=5 m=26
